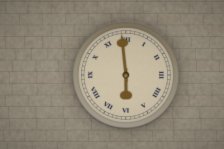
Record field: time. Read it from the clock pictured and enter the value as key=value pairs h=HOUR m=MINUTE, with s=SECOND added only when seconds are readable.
h=5 m=59
